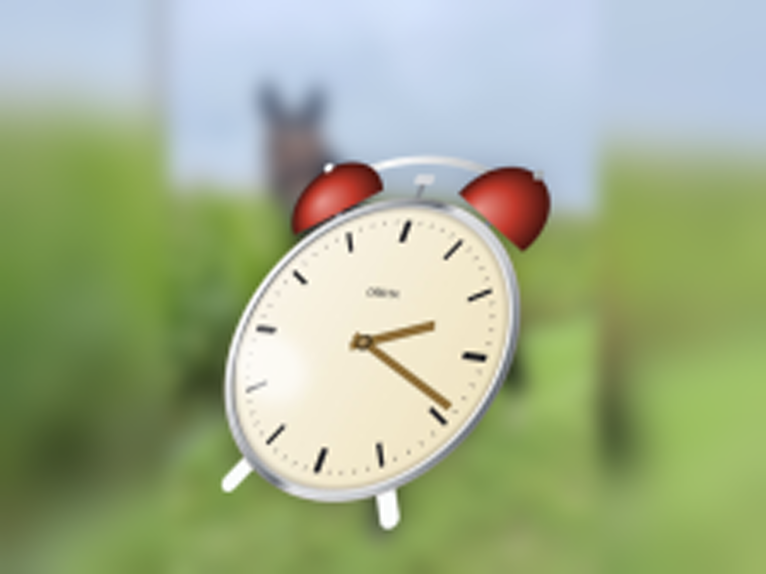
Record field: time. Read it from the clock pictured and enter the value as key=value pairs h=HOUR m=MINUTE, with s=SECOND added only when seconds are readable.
h=2 m=19
